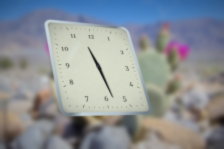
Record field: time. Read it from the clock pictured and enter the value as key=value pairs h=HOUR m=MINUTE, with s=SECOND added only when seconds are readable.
h=11 m=28
